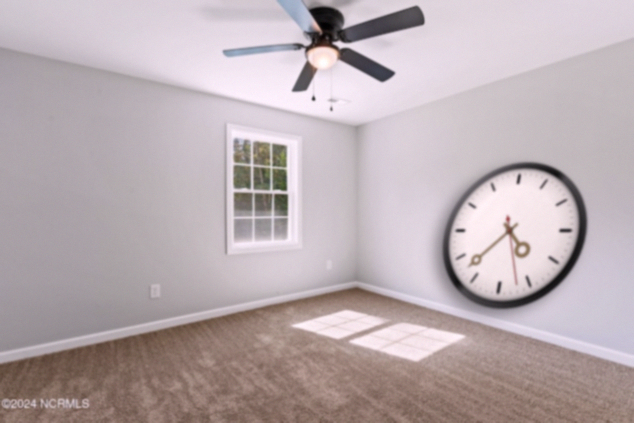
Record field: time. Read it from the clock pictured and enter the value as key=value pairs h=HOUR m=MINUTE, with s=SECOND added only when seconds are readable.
h=4 m=37 s=27
